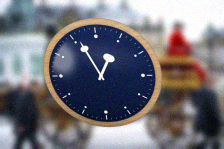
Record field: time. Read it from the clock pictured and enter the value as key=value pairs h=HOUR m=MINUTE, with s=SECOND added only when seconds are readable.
h=12 m=56
